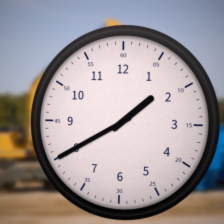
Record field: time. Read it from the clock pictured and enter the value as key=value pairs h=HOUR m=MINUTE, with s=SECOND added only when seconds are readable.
h=1 m=40
